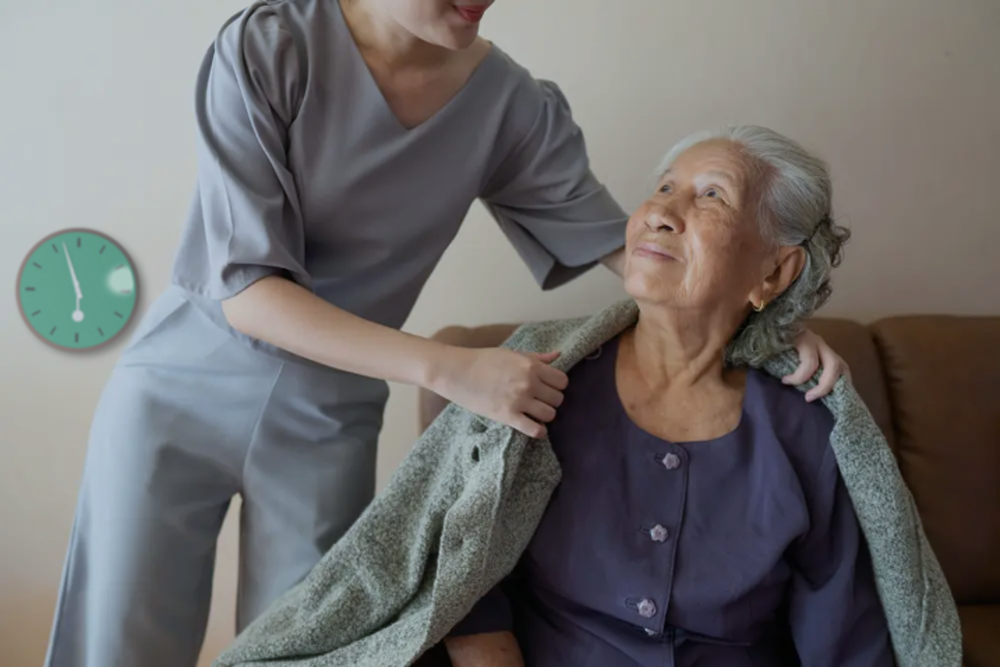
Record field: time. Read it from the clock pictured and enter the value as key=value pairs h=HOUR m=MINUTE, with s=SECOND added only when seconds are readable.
h=5 m=57
